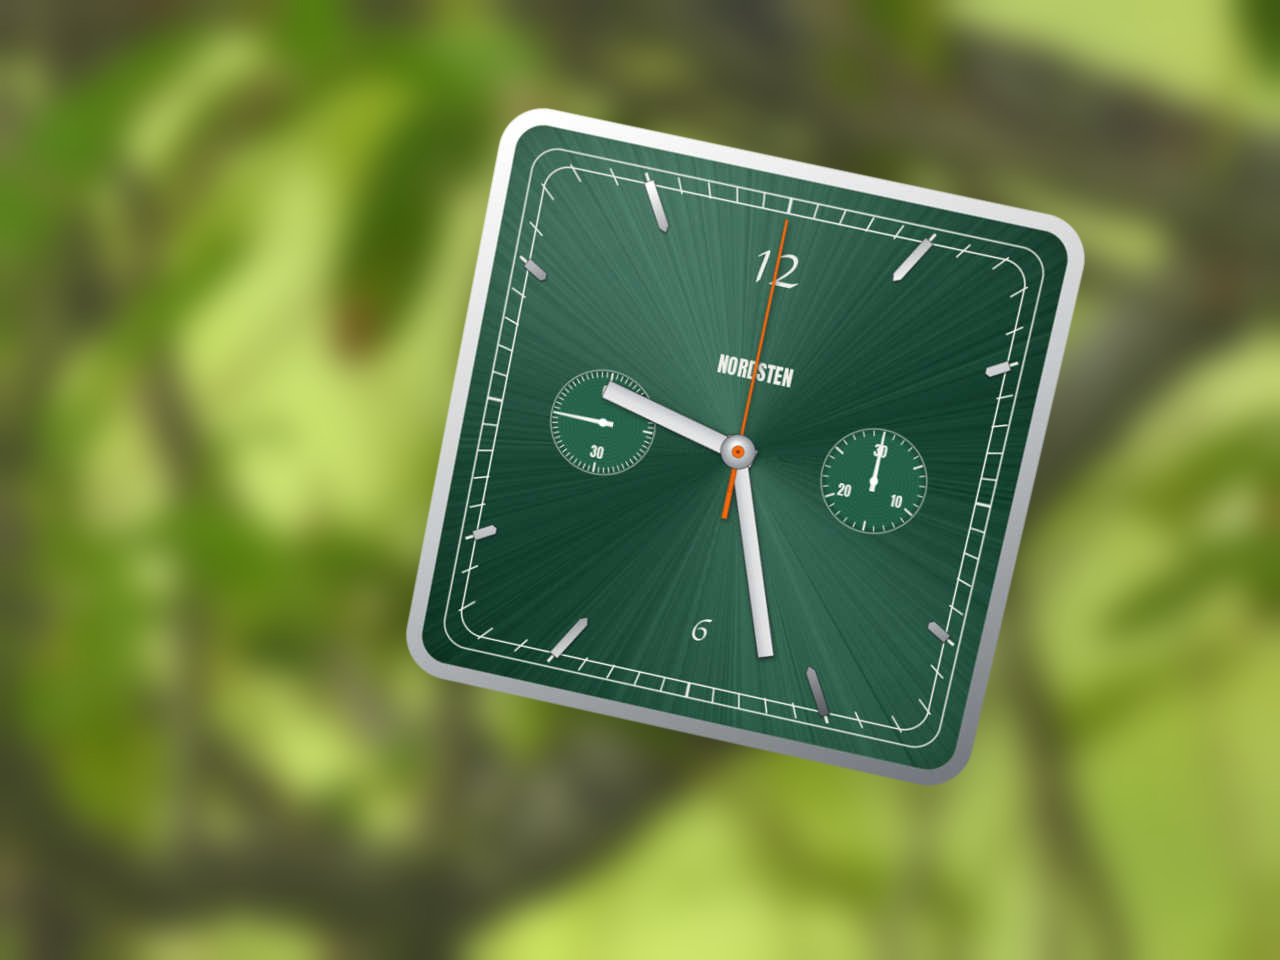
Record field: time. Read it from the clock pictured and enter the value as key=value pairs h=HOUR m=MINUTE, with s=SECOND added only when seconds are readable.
h=9 m=26 s=45
